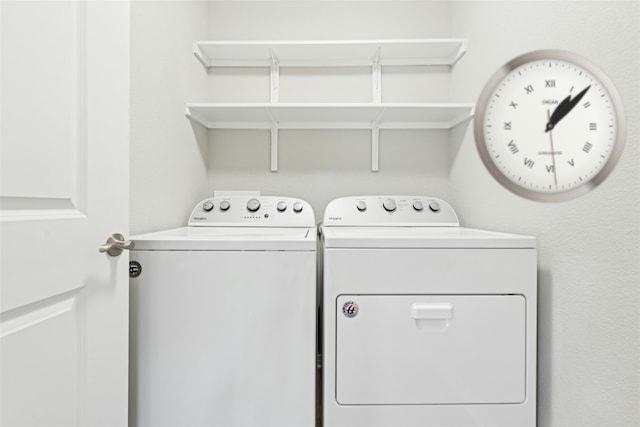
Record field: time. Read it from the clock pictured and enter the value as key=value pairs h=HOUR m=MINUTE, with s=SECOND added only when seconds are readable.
h=1 m=7 s=29
